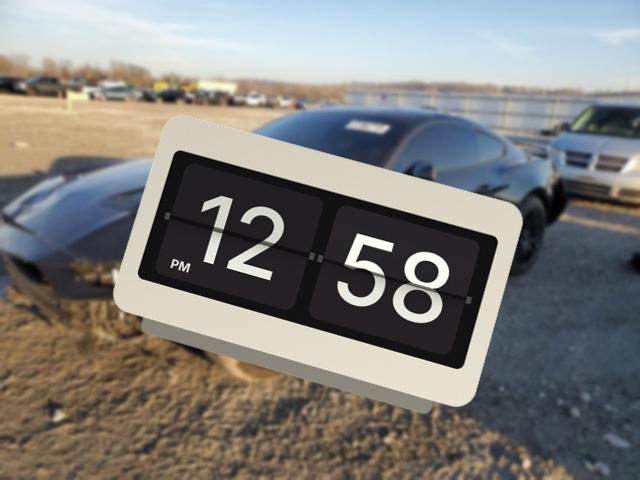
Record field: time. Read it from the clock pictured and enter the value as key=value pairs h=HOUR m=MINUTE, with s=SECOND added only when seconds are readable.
h=12 m=58
